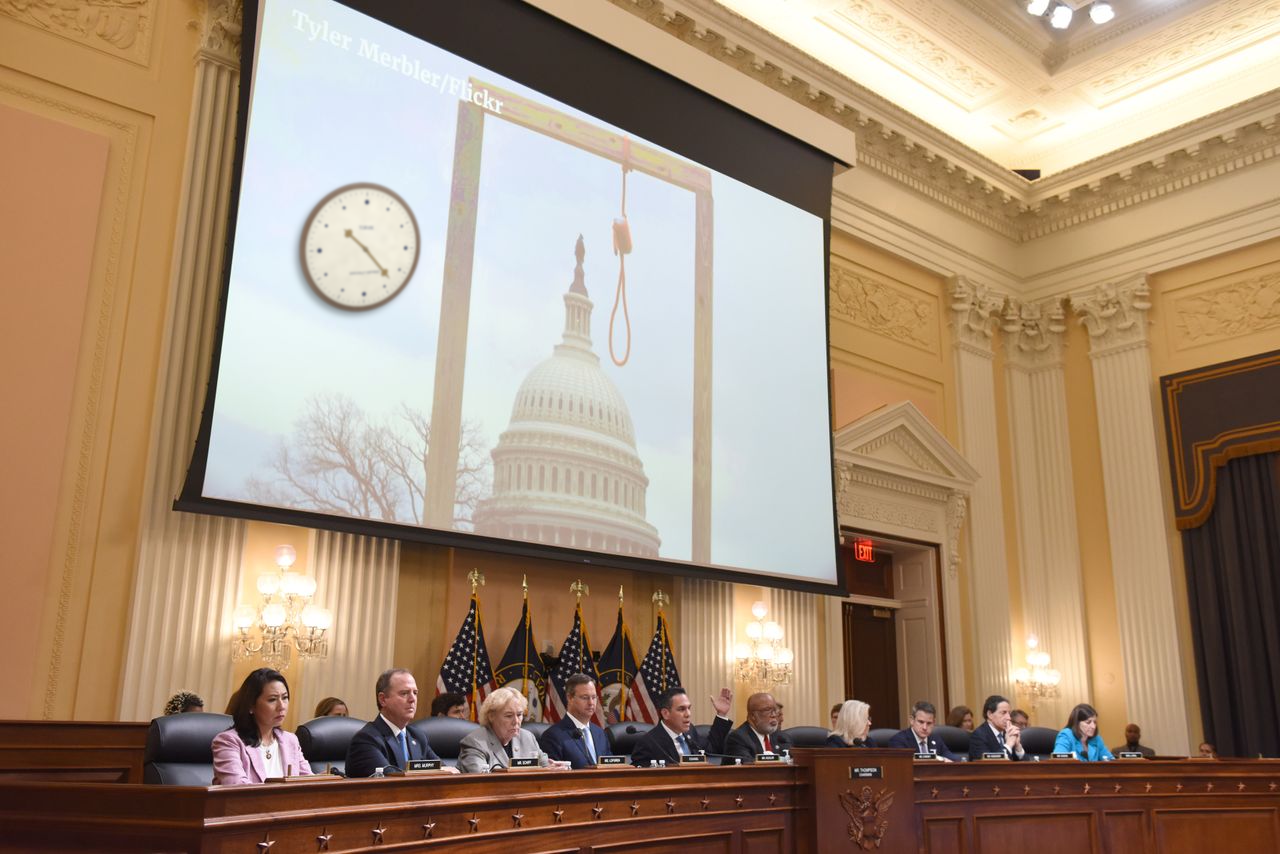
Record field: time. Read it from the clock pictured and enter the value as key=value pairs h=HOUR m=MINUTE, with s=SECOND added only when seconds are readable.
h=10 m=23
